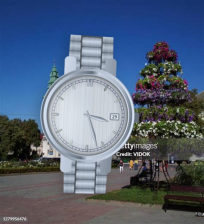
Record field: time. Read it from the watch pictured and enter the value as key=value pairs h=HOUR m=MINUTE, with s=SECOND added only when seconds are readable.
h=3 m=27
